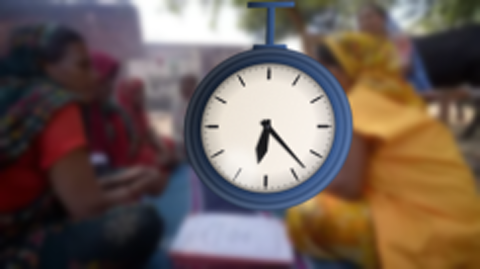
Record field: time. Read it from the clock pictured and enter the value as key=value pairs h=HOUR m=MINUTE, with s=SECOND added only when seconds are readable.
h=6 m=23
